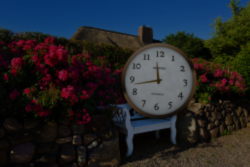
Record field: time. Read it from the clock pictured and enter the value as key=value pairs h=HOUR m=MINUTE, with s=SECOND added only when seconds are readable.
h=11 m=43
